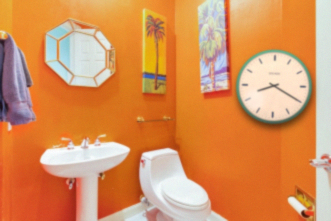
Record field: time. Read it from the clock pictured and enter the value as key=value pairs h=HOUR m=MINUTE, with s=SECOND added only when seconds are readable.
h=8 m=20
